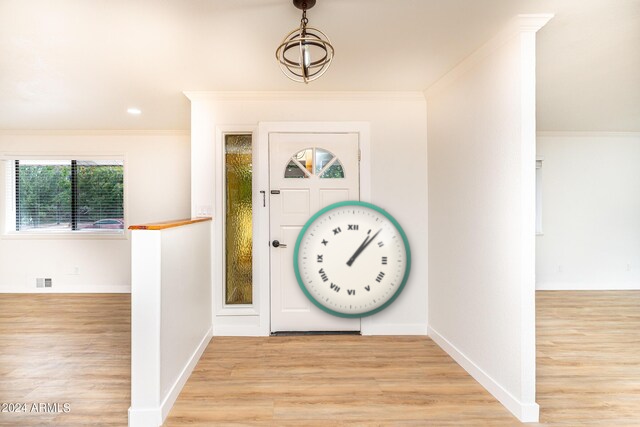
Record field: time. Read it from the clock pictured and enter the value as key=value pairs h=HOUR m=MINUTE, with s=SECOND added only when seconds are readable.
h=1 m=7
